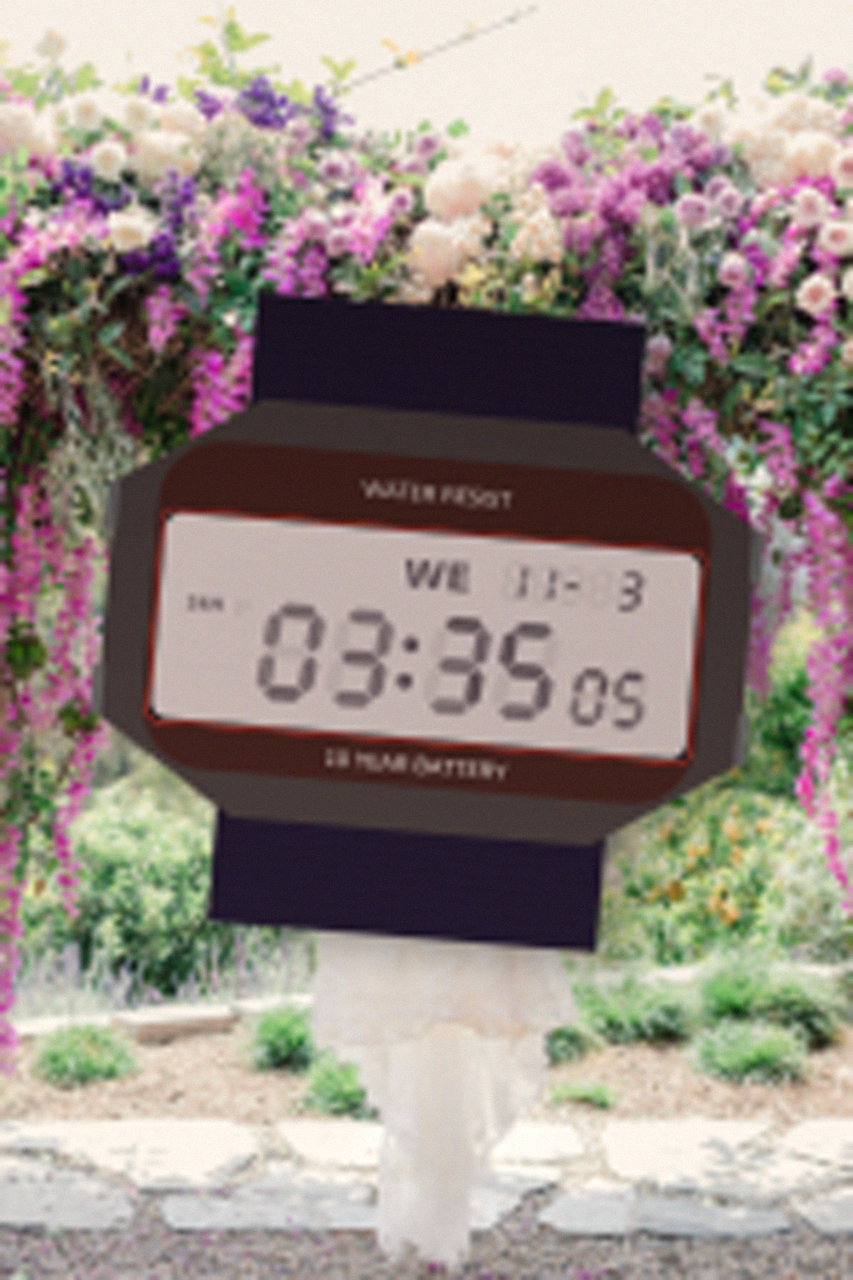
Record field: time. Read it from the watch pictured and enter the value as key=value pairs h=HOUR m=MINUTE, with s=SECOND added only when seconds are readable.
h=3 m=35 s=5
